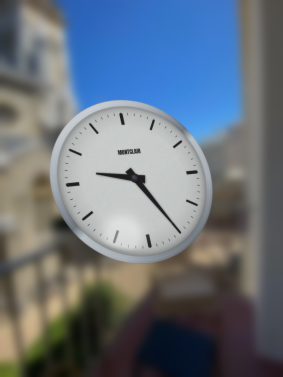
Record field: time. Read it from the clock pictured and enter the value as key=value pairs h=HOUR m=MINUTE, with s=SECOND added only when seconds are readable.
h=9 m=25
